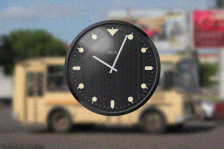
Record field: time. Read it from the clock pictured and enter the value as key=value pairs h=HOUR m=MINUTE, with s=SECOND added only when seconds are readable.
h=10 m=4
